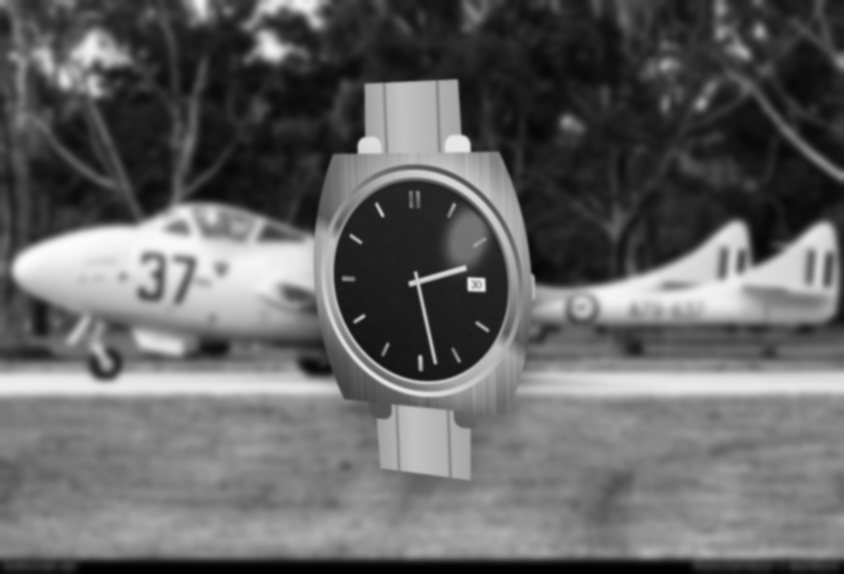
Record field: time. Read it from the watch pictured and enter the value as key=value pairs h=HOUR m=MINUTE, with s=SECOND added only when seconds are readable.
h=2 m=28
